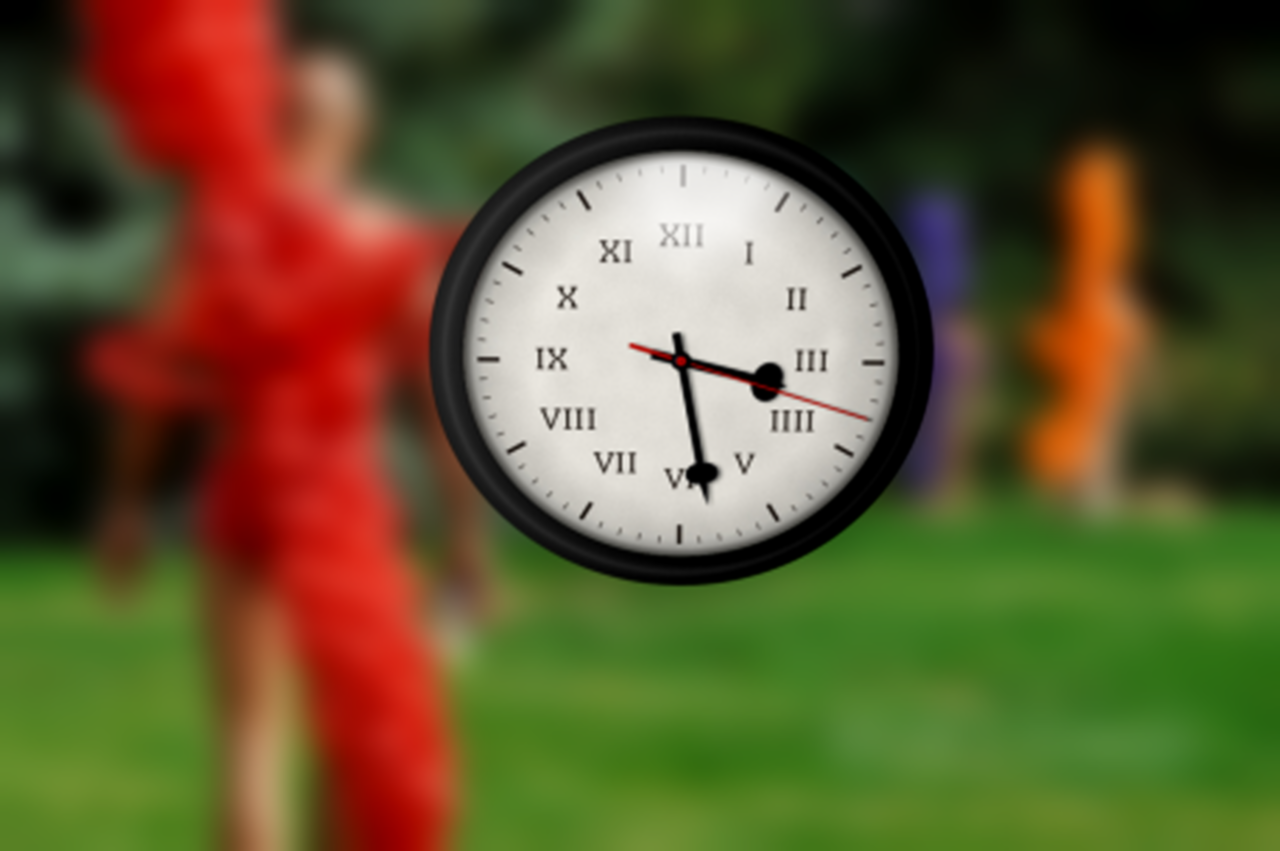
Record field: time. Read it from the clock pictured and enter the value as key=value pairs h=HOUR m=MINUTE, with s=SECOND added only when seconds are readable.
h=3 m=28 s=18
